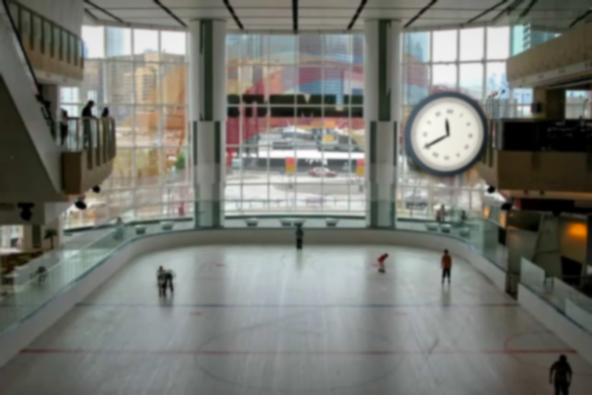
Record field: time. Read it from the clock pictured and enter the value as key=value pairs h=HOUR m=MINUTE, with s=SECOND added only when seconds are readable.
h=11 m=40
